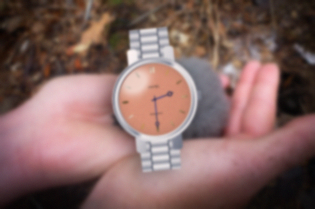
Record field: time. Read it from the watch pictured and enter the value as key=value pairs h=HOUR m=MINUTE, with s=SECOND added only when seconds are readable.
h=2 m=30
